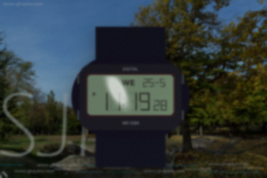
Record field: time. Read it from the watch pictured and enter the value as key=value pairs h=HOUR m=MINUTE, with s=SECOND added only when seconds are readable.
h=11 m=19
